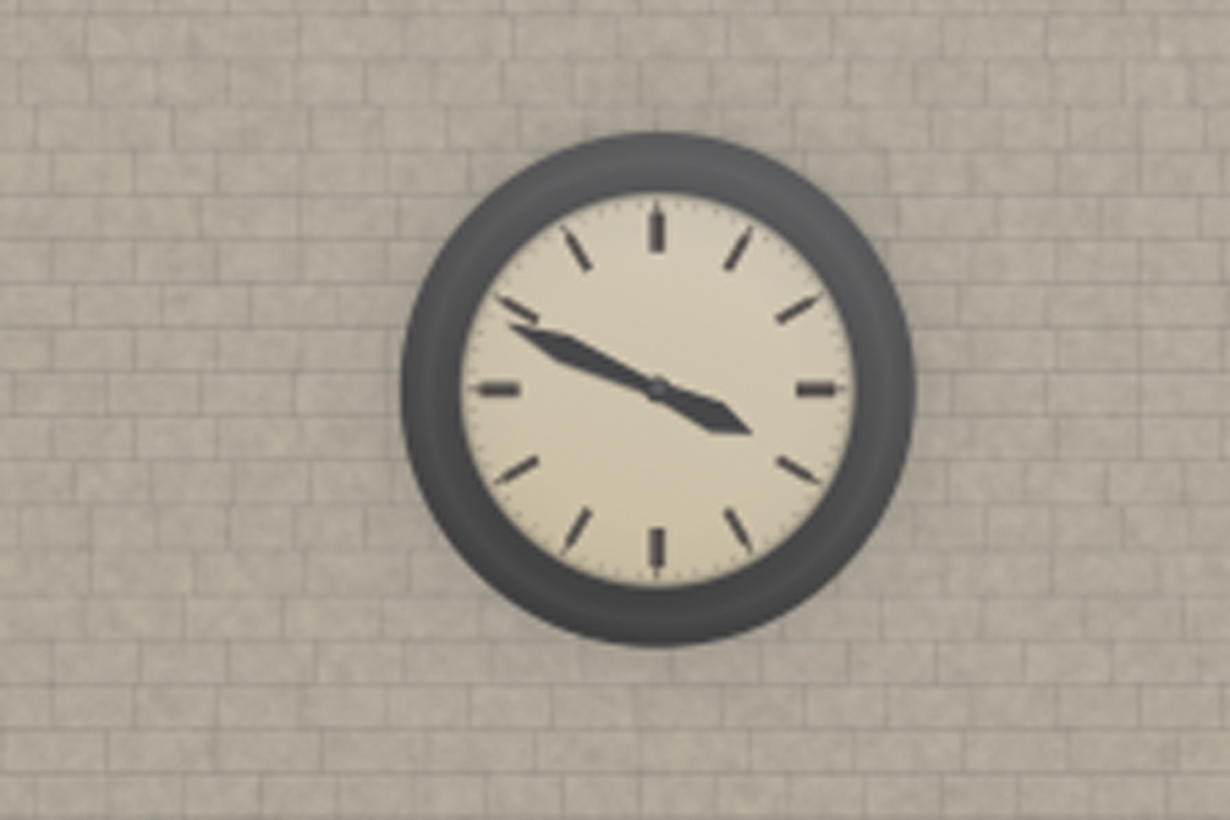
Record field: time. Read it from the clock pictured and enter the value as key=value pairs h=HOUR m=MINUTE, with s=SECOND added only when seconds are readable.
h=3 m=49
